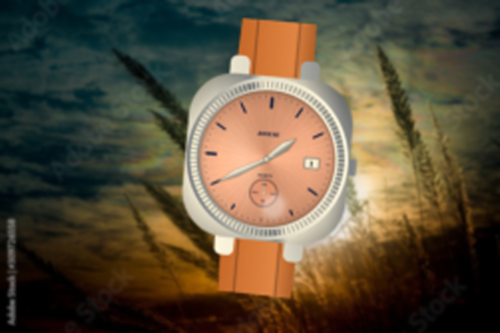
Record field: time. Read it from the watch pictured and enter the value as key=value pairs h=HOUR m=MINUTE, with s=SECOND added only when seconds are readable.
h=1 m=40
